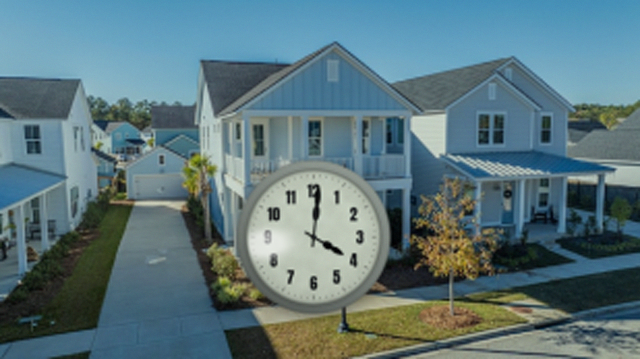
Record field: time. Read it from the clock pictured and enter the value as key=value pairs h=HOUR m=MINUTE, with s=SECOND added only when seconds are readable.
h=4 m=1
